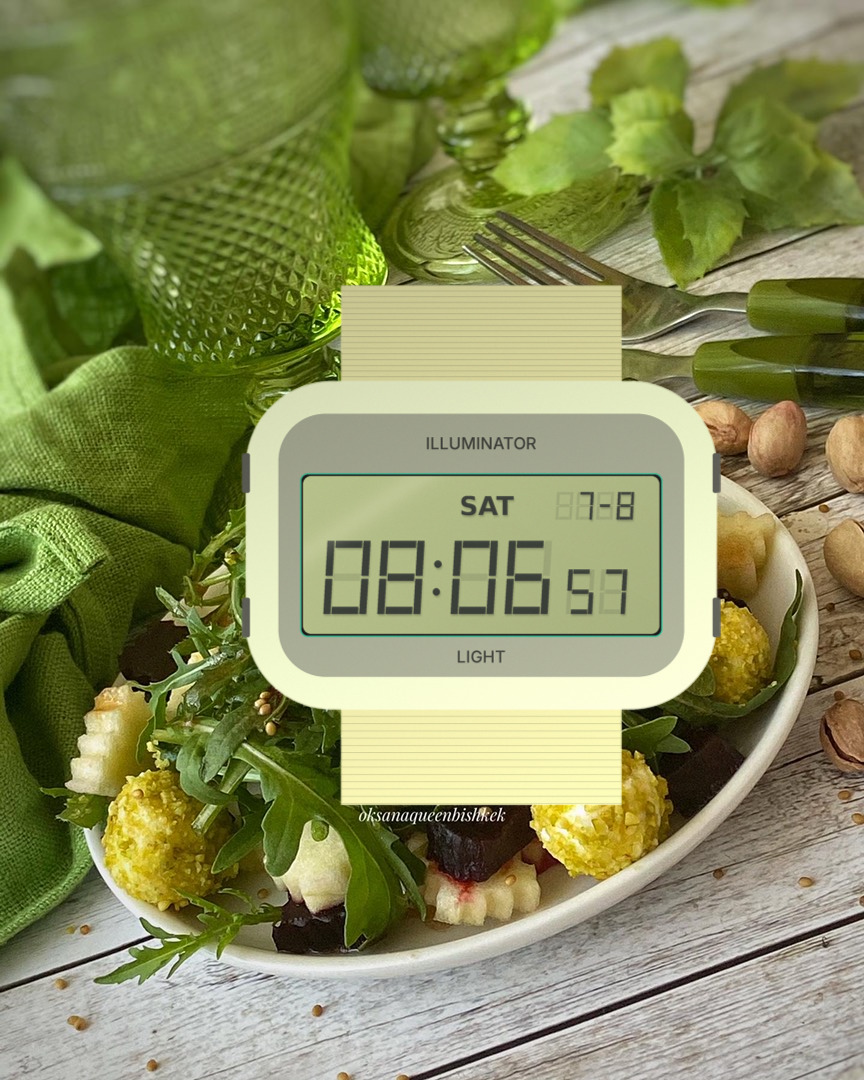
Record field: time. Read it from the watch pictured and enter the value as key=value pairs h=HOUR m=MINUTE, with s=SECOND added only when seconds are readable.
h=8 m=6 s=57
